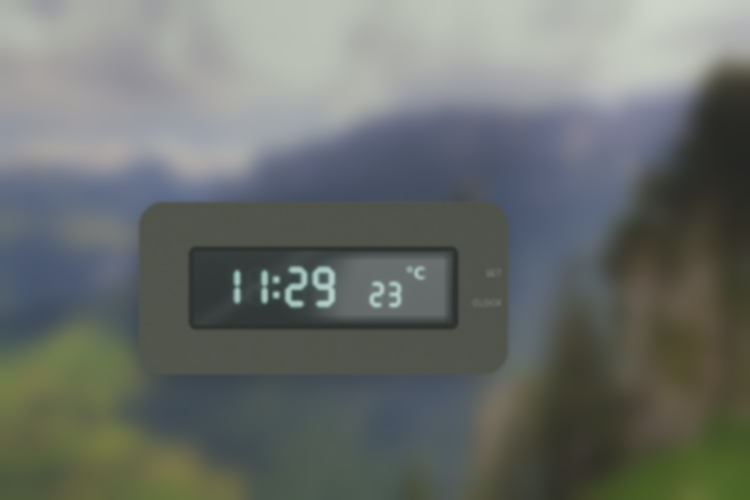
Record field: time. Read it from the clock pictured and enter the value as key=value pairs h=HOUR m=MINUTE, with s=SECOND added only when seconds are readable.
h=11 m=29
